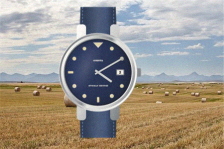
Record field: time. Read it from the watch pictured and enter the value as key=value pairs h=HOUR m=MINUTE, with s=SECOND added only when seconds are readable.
h=4 m=10
